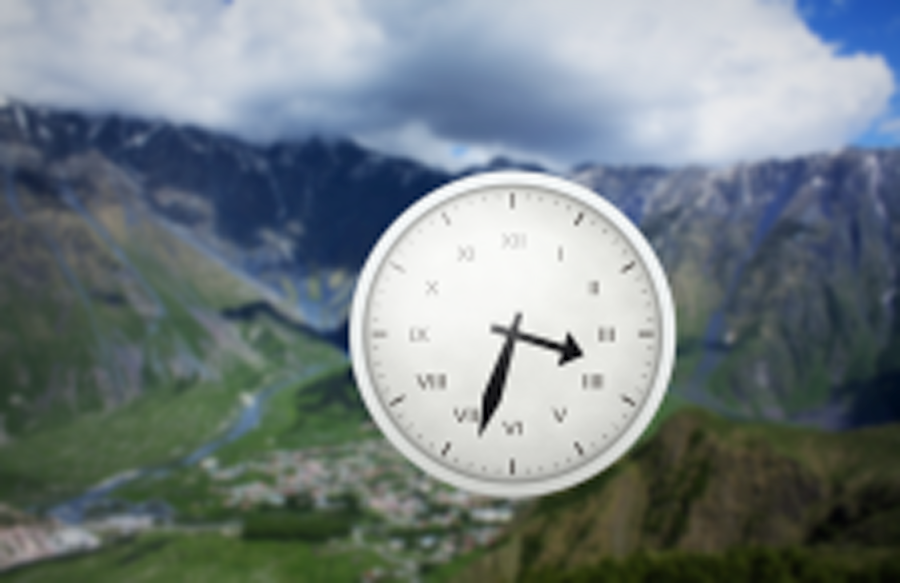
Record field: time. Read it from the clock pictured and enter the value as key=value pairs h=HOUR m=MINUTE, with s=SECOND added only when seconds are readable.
h=3 m=33
